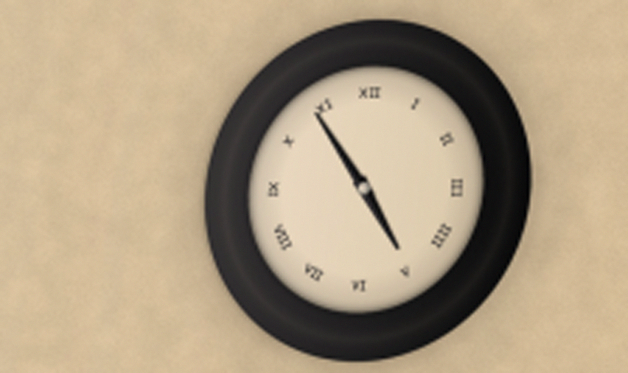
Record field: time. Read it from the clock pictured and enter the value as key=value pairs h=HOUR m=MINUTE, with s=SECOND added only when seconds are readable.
h=4 m=54
